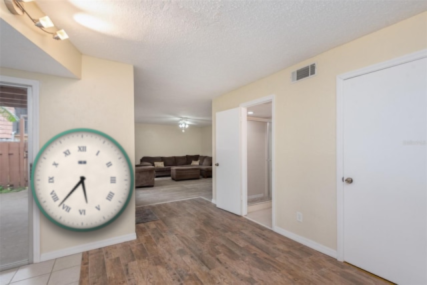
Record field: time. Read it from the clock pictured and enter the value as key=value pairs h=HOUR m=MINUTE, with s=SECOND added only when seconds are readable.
h=5 m=37
